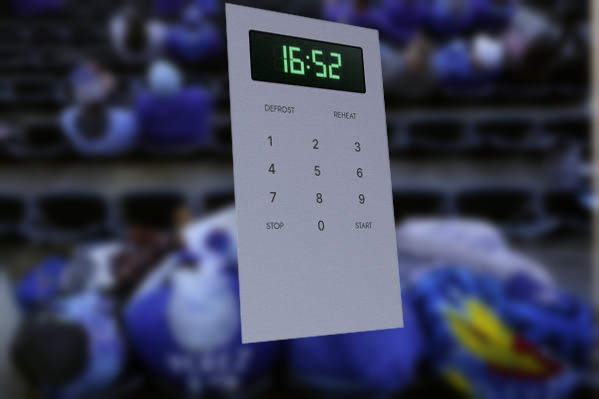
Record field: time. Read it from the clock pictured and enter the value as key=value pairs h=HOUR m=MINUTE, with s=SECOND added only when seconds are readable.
h=16 m=52
